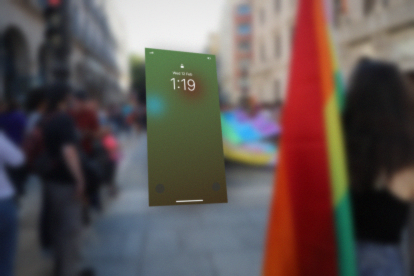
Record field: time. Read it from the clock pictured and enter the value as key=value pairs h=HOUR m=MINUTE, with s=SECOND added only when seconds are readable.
h=1 m=19
